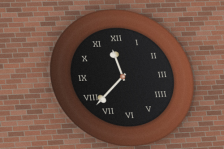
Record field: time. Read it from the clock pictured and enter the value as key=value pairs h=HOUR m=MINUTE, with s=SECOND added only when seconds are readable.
h=11 m=38
